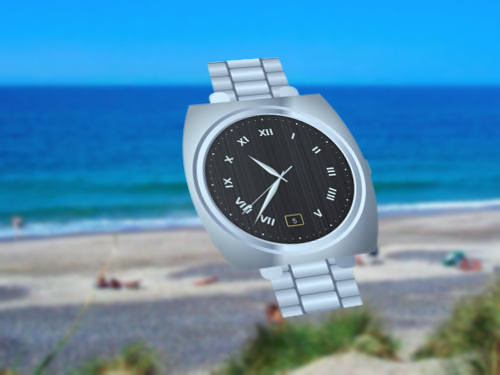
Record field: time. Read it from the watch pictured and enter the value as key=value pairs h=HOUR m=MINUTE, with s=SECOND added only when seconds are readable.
h=10 m=36 s=39
